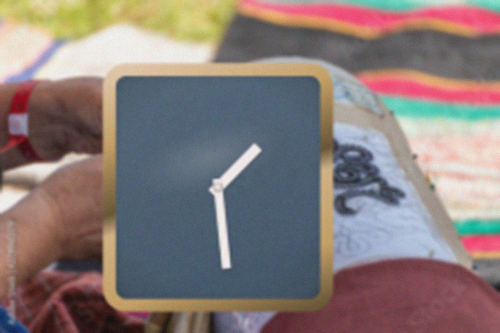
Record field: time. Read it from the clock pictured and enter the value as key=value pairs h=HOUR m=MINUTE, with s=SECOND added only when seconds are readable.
h=1 m=29
